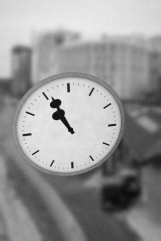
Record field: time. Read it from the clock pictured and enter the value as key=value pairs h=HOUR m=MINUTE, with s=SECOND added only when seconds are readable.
h=10 m=56
